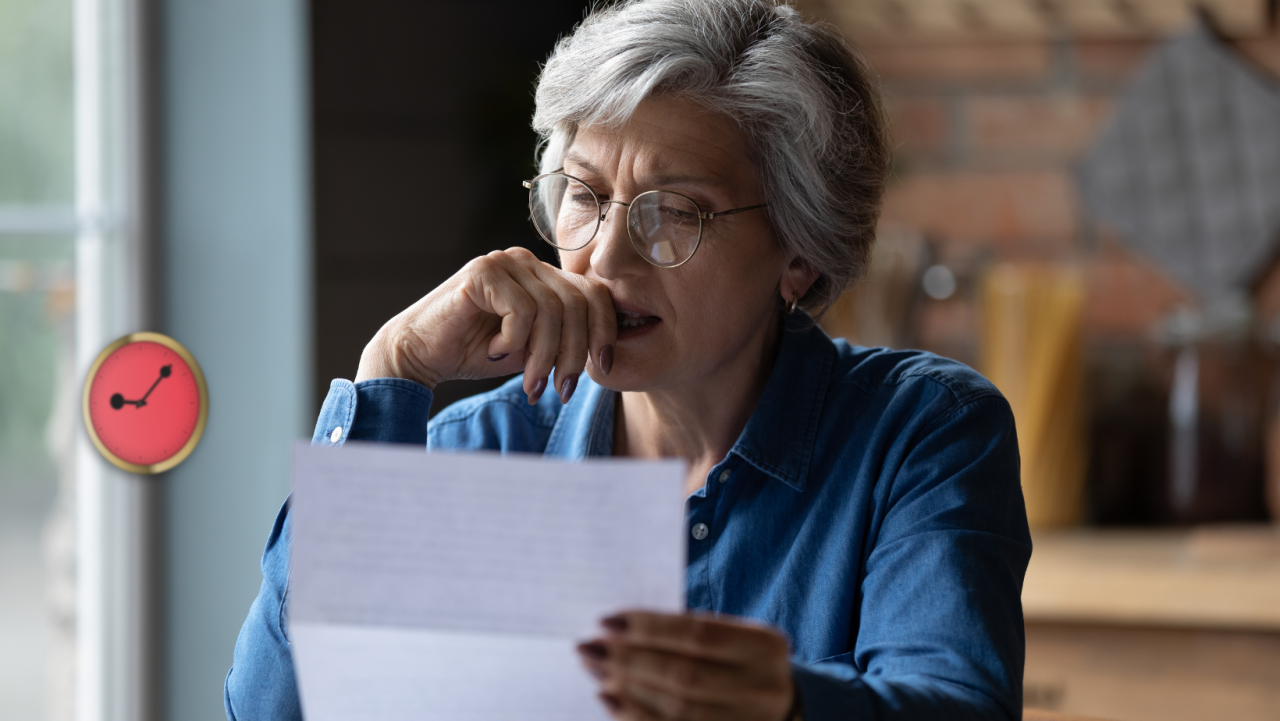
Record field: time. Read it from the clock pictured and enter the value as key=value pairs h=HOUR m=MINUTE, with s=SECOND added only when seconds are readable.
h=9 m=7
